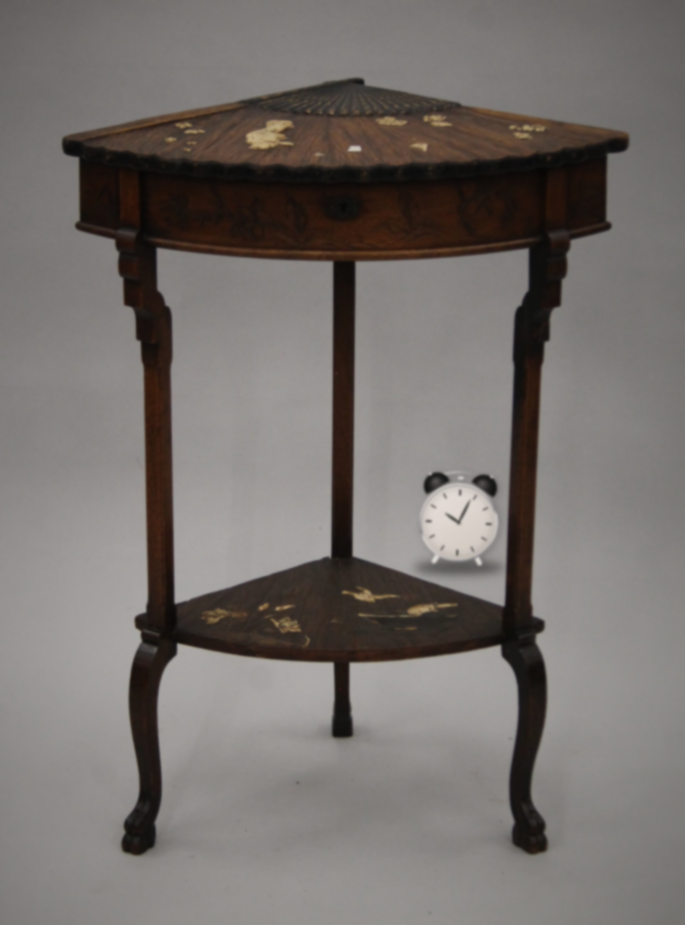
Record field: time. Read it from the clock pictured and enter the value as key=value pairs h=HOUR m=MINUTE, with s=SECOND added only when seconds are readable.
h=10 m=4
